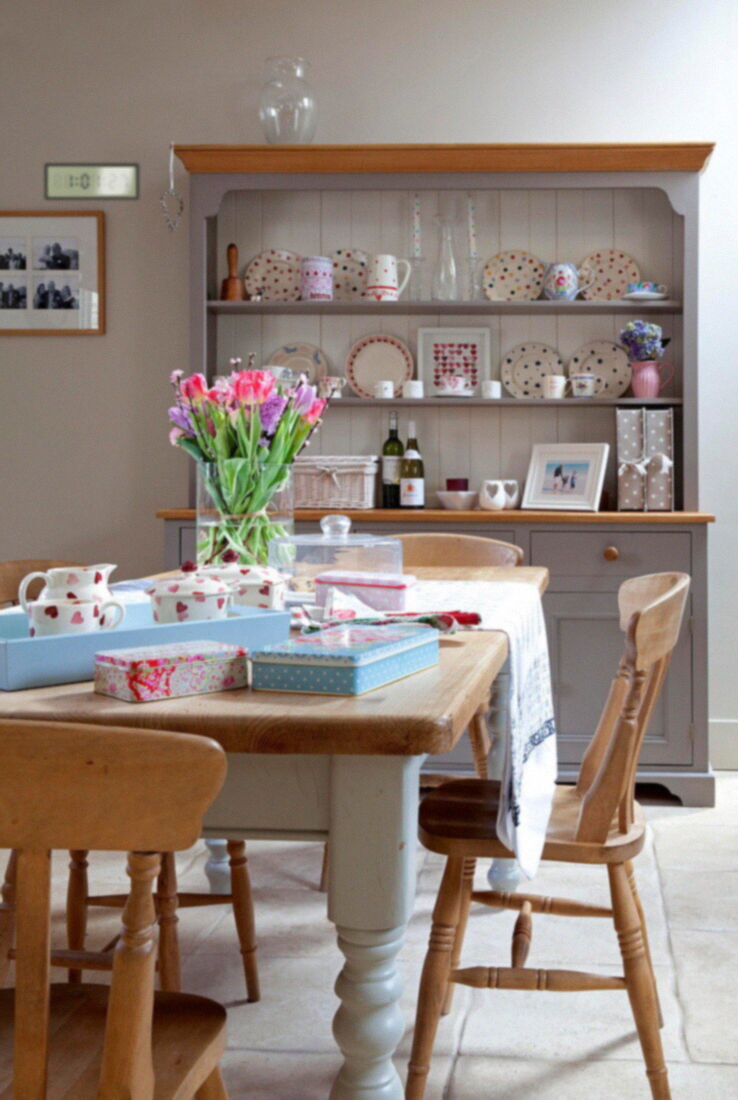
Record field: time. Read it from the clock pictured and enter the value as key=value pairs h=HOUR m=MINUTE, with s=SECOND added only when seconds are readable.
h=1 m=1 s=27
